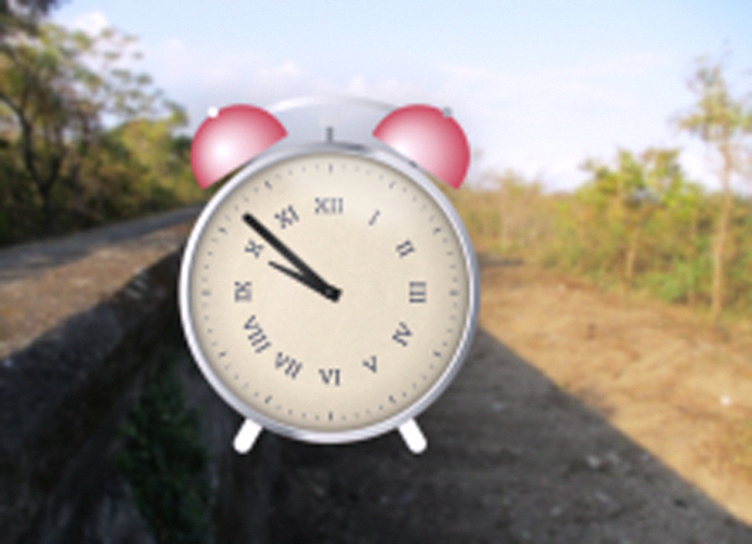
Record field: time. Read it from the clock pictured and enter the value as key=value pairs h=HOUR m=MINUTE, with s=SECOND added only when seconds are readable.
h=9 m=52
